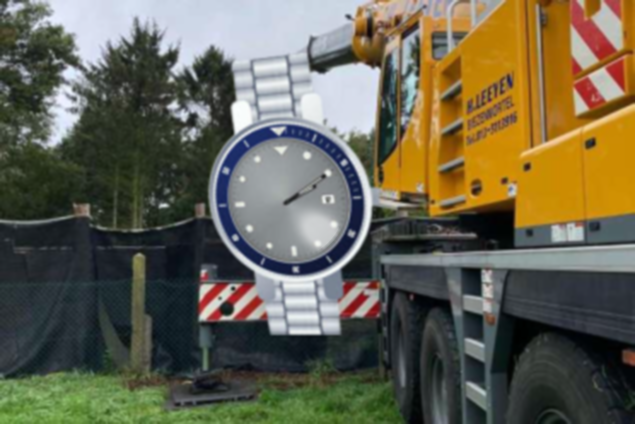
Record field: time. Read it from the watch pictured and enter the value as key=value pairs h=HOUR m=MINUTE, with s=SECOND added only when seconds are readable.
h=2 m=10
